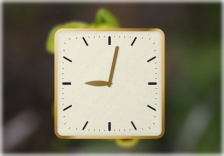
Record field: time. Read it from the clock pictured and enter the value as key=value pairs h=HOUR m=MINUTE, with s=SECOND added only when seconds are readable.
h=9 m=2
